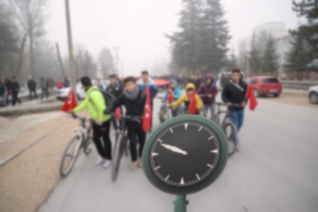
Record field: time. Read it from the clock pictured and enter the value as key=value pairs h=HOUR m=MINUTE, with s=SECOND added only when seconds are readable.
h=9 m=49
